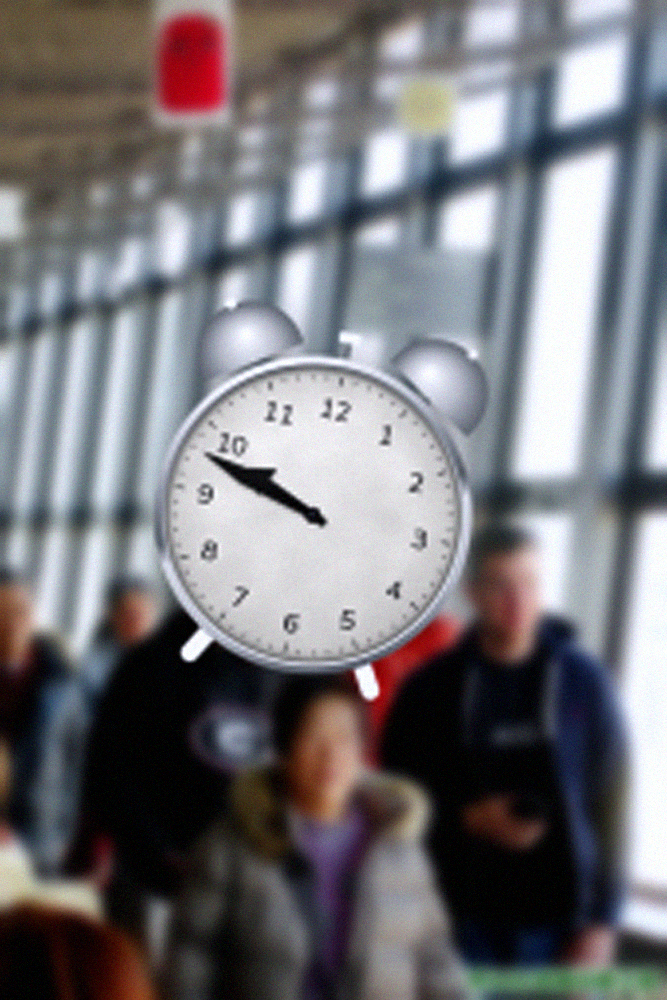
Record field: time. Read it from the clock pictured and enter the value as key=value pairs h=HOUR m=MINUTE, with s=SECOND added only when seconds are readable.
h=9 m=48
